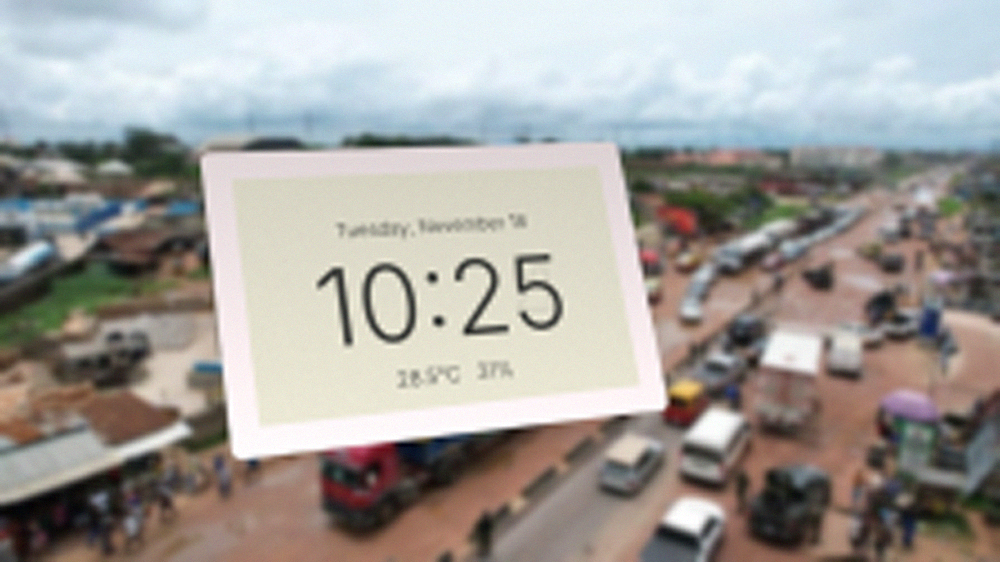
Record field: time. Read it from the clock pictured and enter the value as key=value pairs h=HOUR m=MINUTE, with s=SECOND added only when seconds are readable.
h=10 m=25
